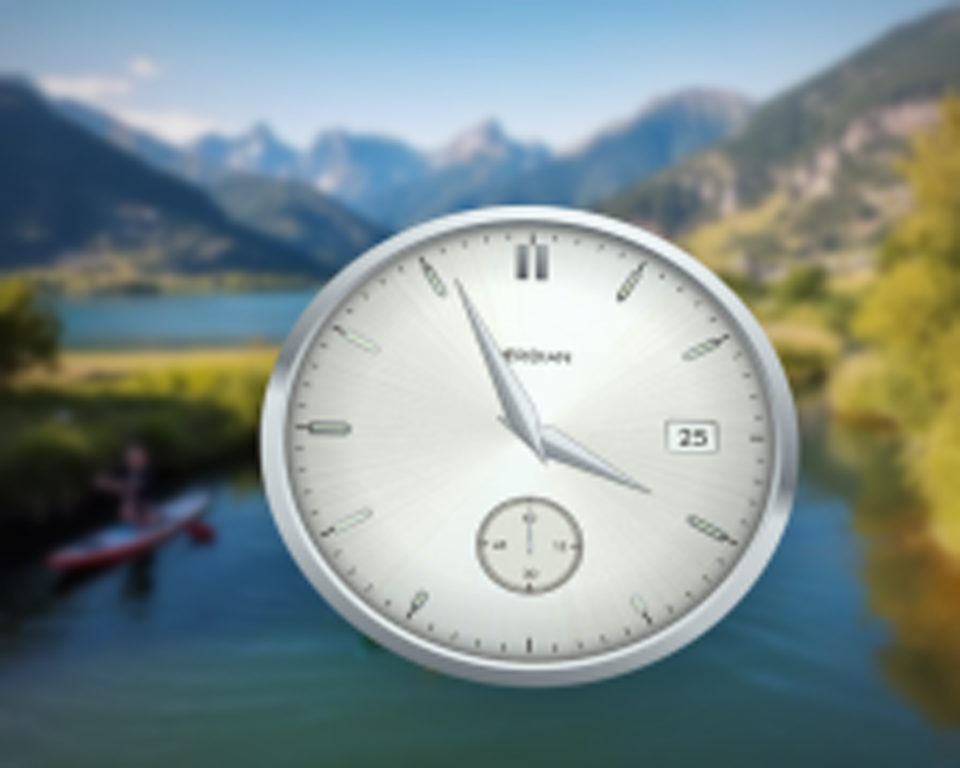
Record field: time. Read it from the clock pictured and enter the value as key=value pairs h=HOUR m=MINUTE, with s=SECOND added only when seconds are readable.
h=3 m=56
